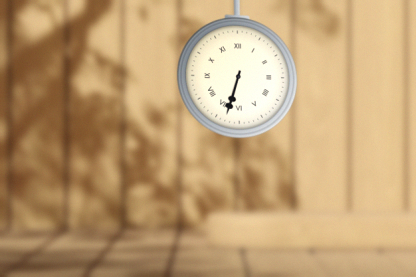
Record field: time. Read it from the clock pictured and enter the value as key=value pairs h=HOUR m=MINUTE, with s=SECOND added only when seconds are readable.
h=6 m=33
